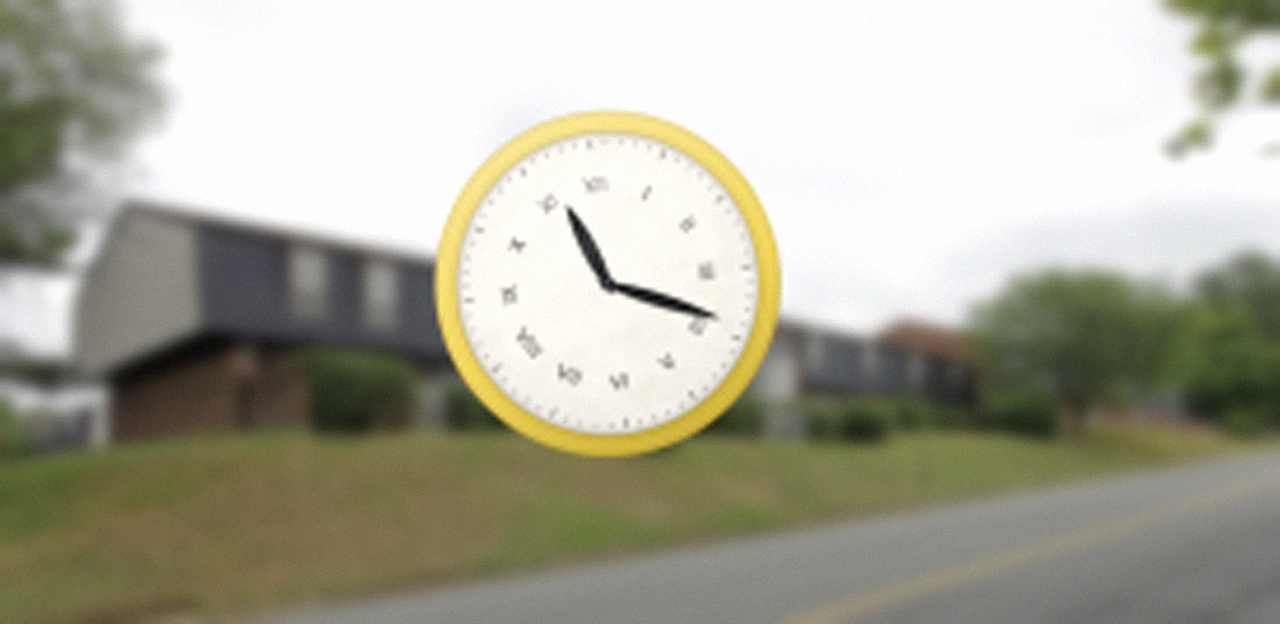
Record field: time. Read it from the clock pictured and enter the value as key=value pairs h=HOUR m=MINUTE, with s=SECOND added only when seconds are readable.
h=11 m=19
